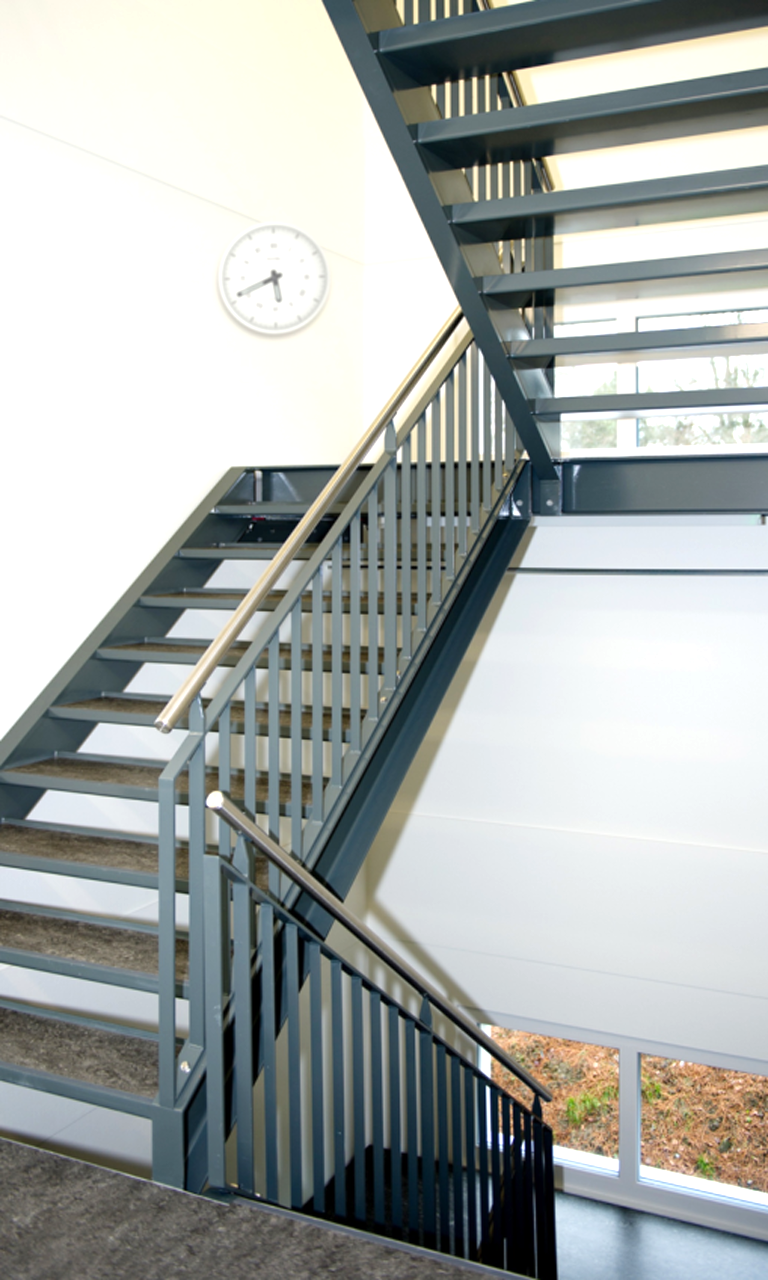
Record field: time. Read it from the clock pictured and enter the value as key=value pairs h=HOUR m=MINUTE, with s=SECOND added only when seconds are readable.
h=5 m=41
